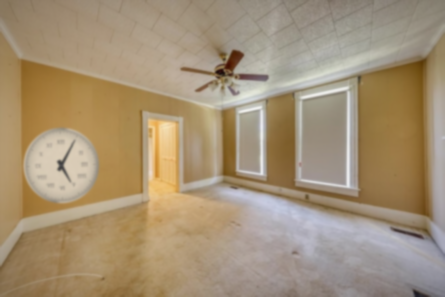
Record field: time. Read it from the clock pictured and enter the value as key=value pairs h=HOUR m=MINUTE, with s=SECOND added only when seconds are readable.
h=5 m=5
